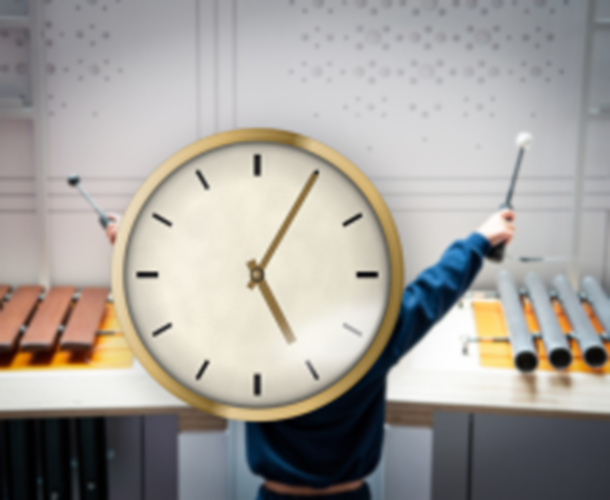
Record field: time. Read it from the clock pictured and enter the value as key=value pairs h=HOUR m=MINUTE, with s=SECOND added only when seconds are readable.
h=5 m=5
